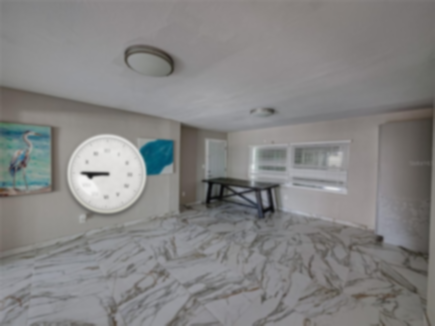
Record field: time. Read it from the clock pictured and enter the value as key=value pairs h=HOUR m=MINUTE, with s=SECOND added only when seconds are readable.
h=8 m=45
